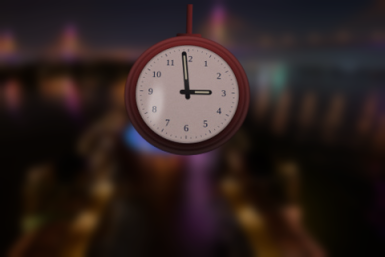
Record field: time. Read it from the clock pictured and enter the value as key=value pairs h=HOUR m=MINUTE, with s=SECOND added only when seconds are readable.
h=2 m=59
